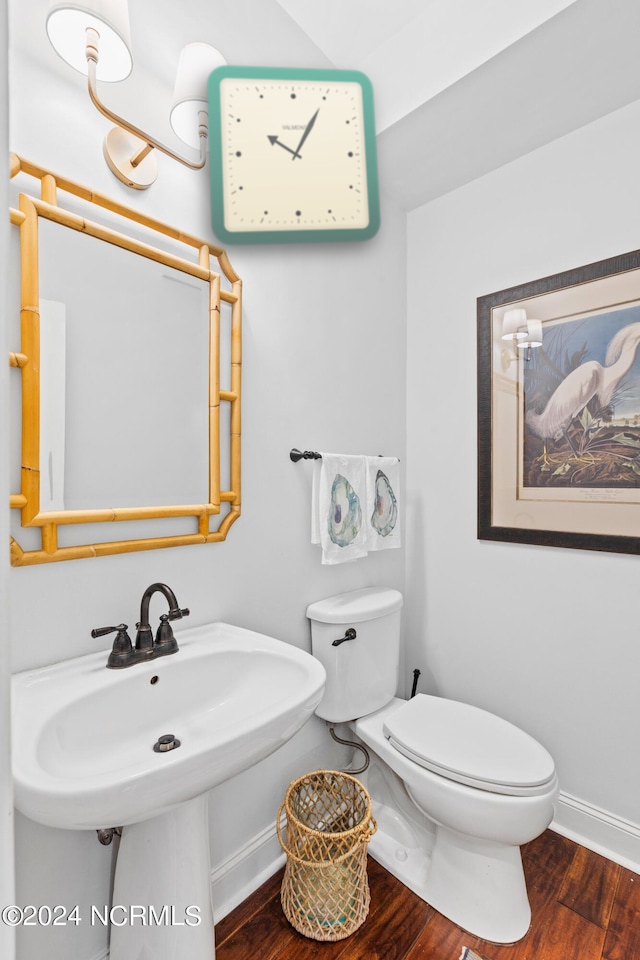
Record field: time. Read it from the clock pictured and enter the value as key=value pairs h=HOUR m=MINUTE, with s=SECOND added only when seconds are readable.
h=10 m=5
